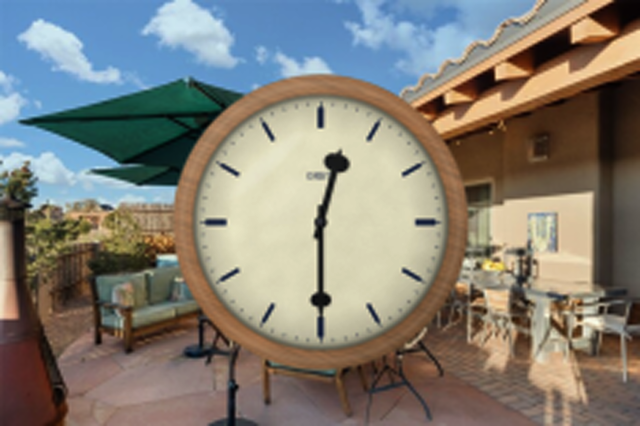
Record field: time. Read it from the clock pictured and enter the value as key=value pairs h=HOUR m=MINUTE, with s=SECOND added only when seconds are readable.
h=12 m=30
